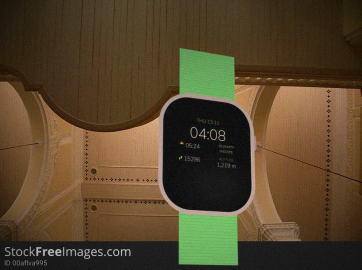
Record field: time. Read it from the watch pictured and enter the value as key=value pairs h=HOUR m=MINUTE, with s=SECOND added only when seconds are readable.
h=4 m=8
